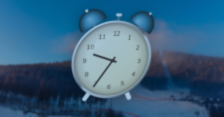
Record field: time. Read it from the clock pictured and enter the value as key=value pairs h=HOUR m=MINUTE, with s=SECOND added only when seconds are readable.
h=9 m=35
